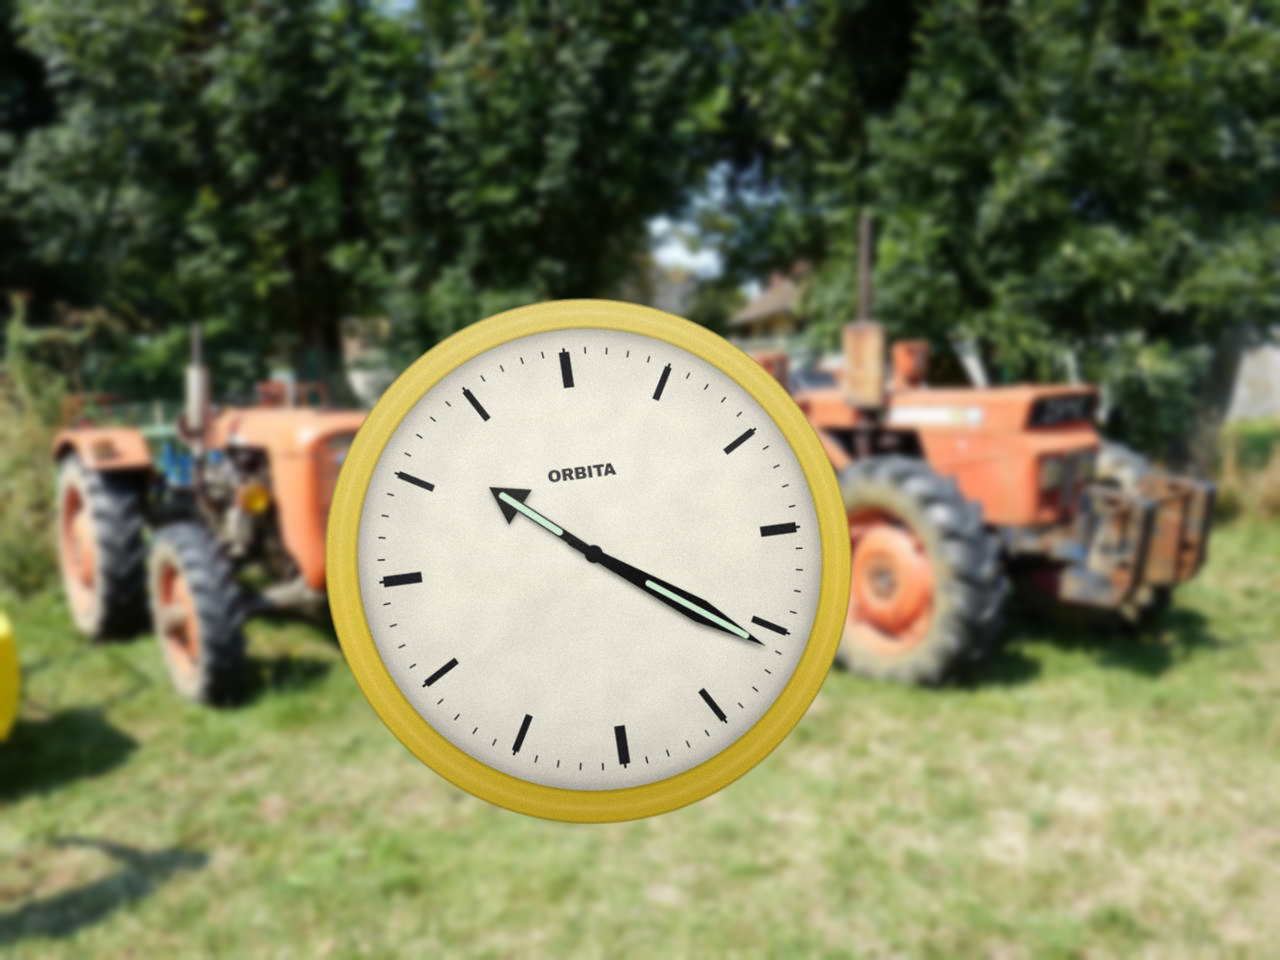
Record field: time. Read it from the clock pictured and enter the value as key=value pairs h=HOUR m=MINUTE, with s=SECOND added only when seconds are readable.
h=10 m=21
